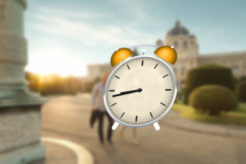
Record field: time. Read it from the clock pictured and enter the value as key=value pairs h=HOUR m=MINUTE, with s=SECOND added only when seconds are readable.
h=8 m=43
